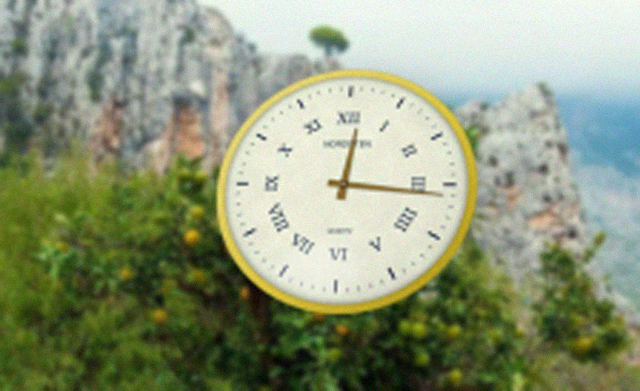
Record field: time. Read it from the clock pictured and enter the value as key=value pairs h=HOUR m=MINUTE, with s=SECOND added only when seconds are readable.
h=12 m=16
